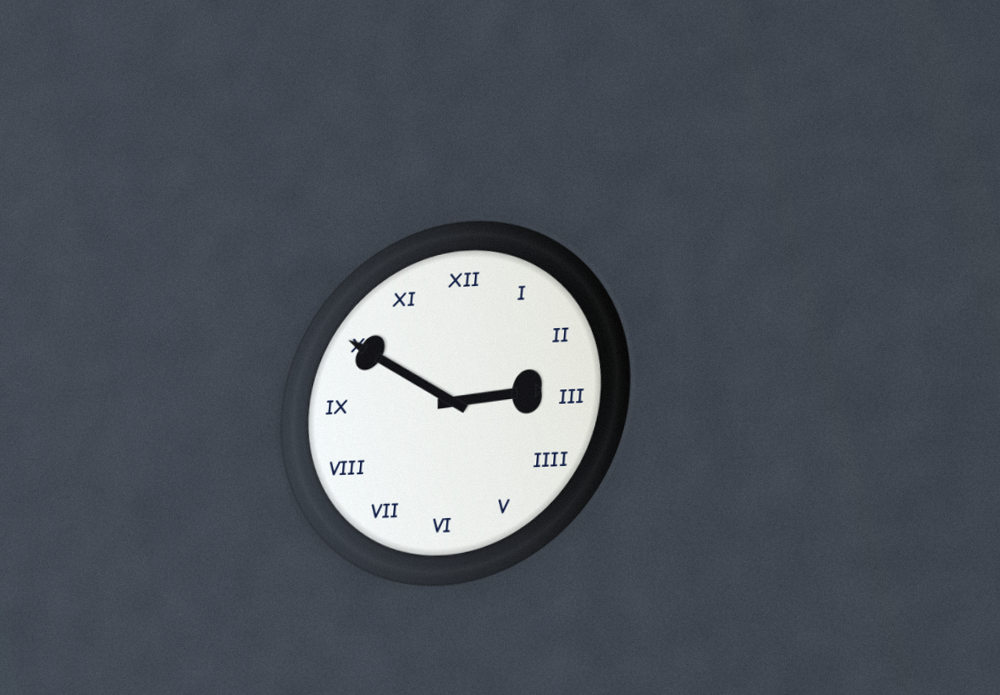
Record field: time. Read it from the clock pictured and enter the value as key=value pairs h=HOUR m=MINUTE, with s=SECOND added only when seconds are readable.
h=2 m=50
